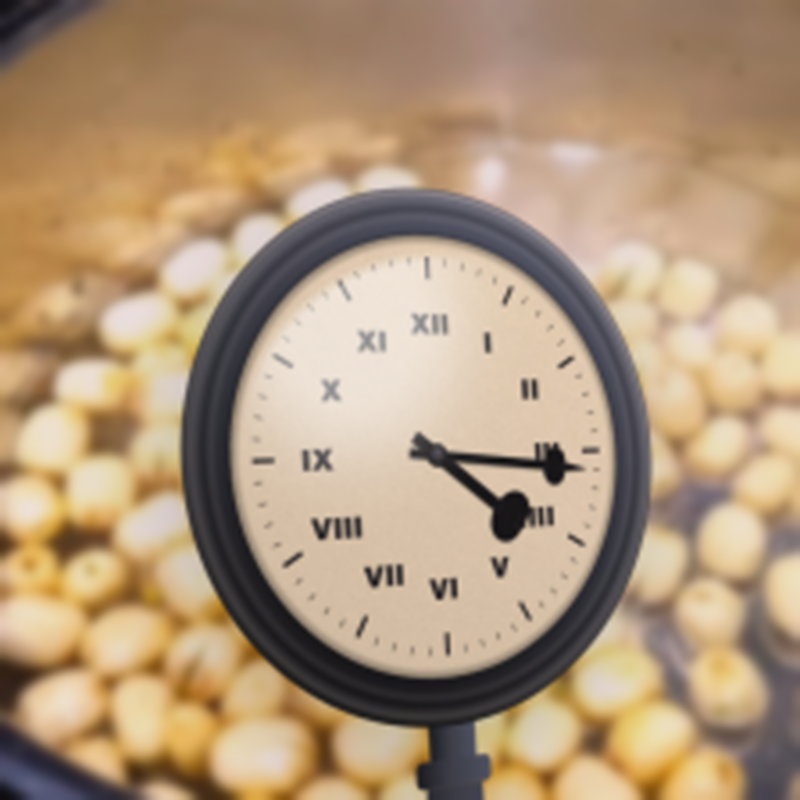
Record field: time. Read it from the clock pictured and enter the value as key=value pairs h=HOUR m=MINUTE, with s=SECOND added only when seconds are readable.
h=4 m=16
